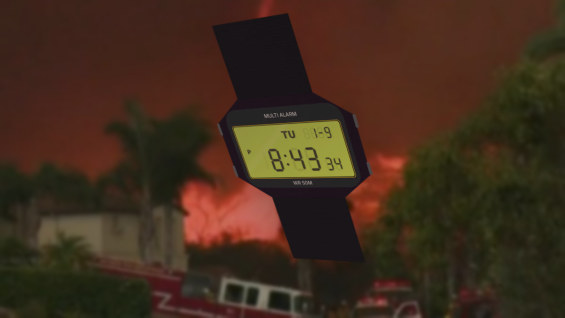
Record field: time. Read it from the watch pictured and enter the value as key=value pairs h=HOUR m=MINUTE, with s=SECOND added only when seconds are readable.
h=8 m=43 s=34
